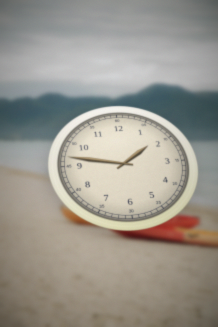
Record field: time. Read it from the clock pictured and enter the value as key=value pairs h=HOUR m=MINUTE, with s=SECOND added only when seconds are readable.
h=1 m=47
